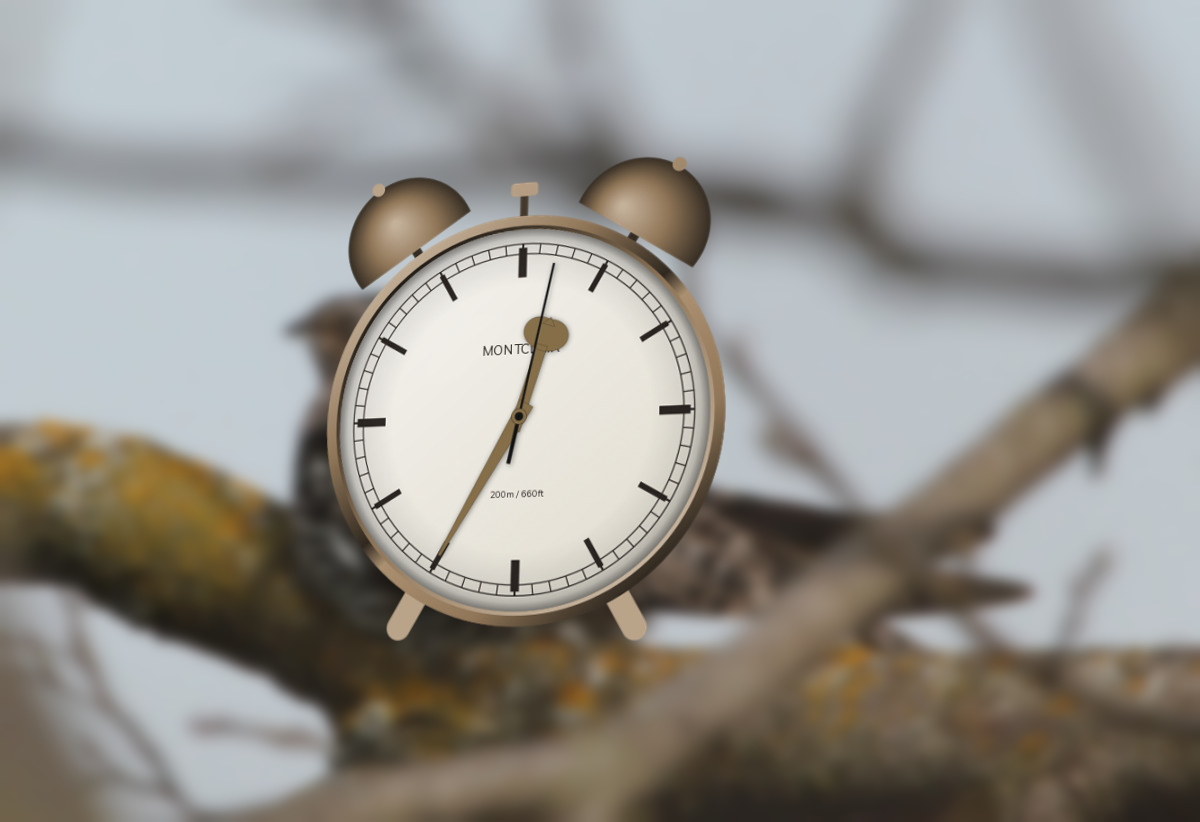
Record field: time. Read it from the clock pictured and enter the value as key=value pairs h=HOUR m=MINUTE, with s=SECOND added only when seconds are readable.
h=12 m=35 s=2
